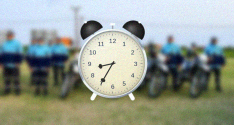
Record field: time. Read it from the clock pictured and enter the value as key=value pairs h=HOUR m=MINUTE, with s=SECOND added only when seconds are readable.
h=8 m=35
